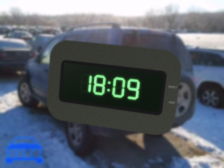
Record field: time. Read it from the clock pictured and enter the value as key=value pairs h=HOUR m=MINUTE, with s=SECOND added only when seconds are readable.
h=18 m=9
